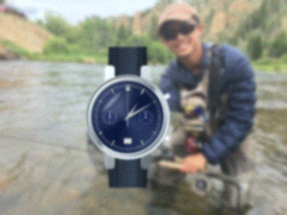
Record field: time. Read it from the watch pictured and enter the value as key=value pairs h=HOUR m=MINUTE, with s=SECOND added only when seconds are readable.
h=1 m=10
